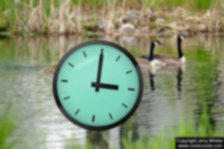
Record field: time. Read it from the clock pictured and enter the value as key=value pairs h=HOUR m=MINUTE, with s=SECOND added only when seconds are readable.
h=3 m=0
